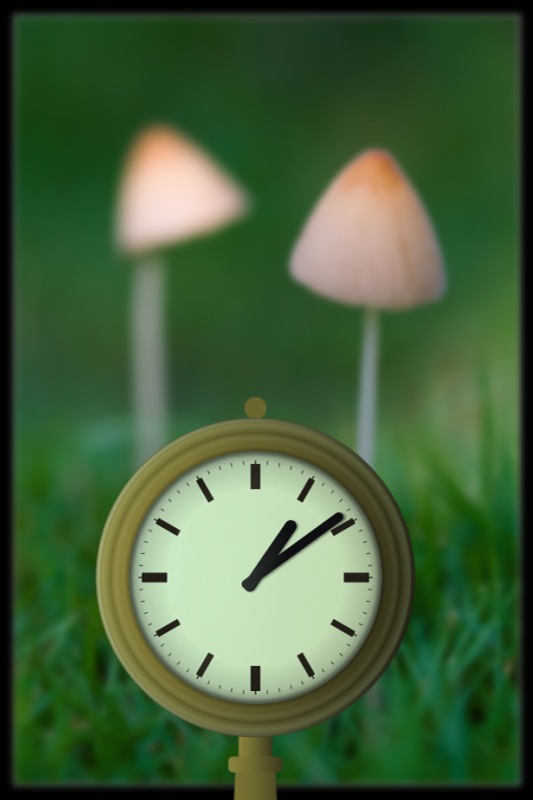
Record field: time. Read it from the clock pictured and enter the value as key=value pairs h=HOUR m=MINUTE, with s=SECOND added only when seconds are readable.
h=1 m=9
